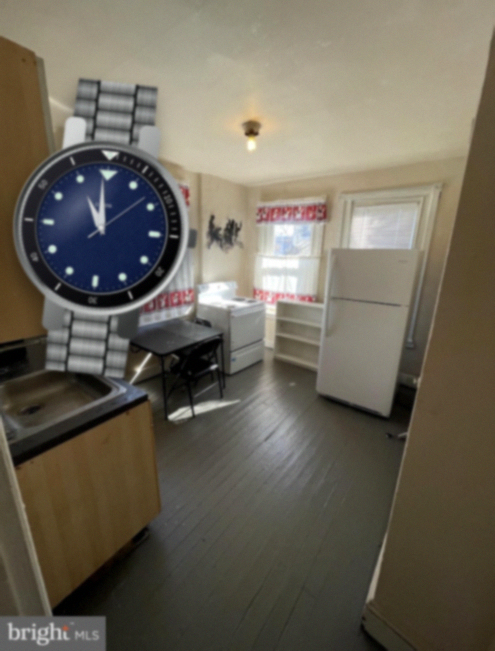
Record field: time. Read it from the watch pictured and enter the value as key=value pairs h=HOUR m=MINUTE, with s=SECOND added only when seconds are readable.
h=10 m=59 s=8
